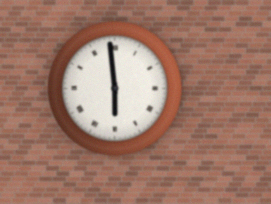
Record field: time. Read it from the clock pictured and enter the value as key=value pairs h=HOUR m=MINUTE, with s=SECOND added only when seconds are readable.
h=5 m=59
